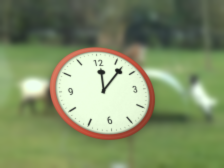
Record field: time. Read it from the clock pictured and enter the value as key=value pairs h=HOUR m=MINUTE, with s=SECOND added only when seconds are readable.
h=12 m=7
